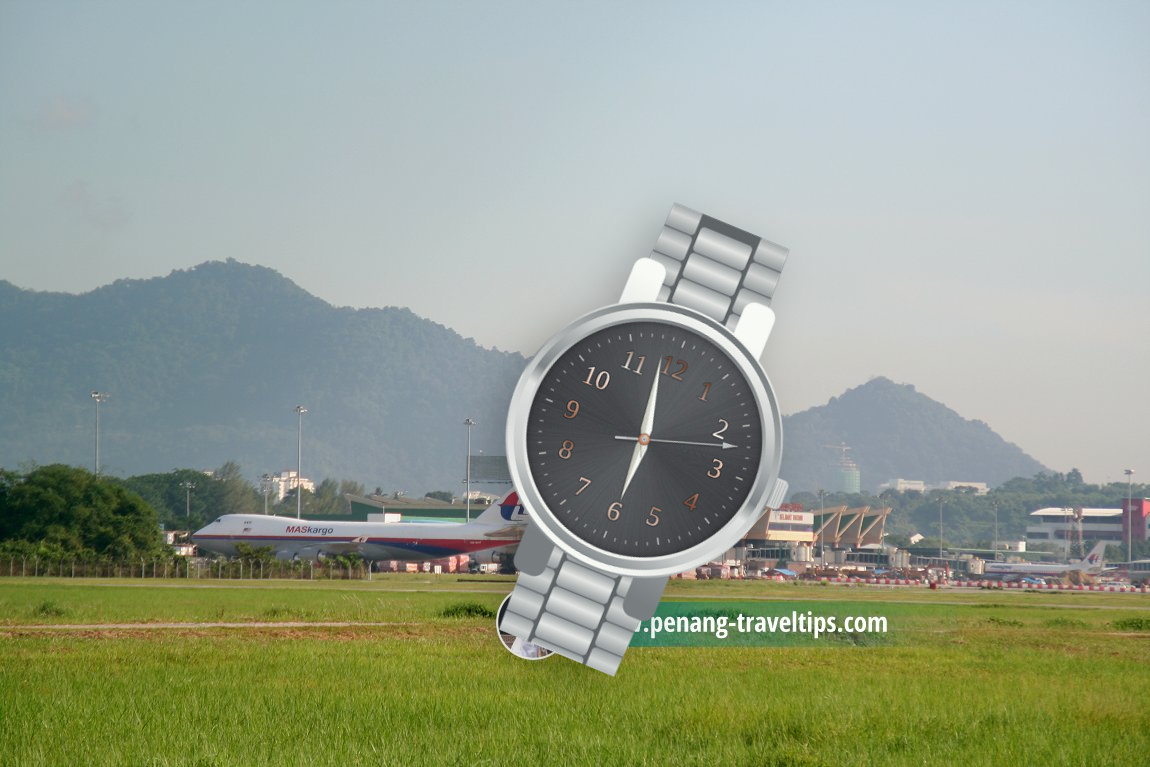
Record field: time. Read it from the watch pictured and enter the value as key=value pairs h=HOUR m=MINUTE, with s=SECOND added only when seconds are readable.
h=5 m=58 s=12
